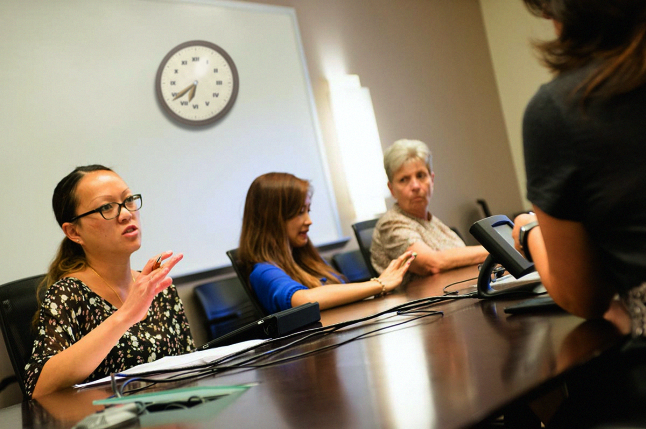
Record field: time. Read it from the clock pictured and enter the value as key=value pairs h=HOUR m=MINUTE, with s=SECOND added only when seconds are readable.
h=6 m=39
